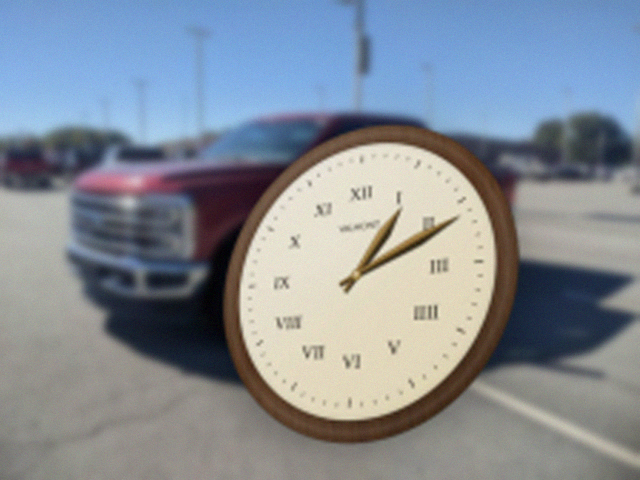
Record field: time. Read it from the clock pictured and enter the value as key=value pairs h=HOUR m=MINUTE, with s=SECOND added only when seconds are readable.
h=1 m=11
